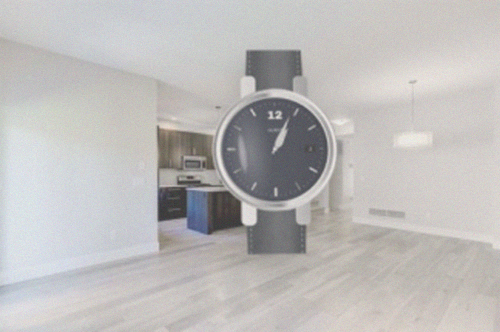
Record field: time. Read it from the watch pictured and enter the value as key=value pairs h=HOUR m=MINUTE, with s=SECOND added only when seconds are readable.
h=1 m=4
